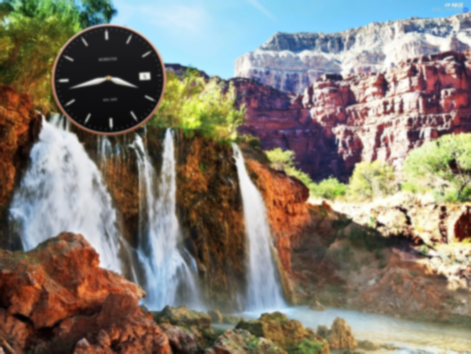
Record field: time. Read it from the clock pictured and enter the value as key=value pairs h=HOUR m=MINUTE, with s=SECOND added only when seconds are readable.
h=3 m=43
